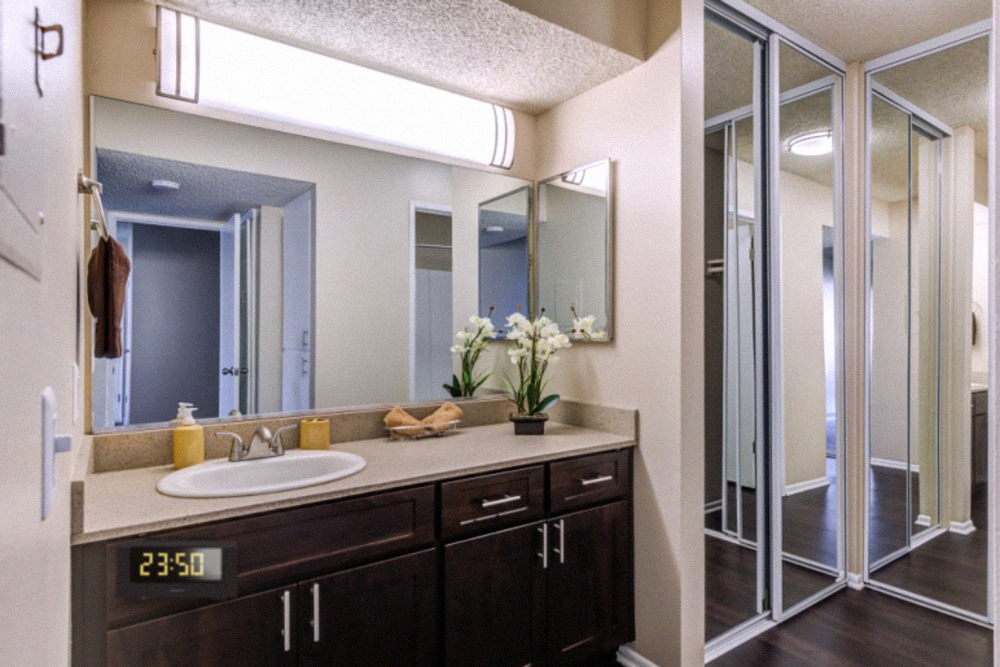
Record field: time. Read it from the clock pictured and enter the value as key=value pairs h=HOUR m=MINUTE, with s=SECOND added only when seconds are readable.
h=23 m=50
